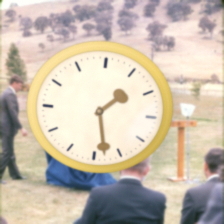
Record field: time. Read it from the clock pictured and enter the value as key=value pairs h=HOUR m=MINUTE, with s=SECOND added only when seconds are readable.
h=1 m=28
